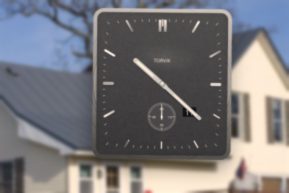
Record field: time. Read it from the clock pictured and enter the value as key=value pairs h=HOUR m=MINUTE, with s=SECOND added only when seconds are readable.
h=10 m=22
